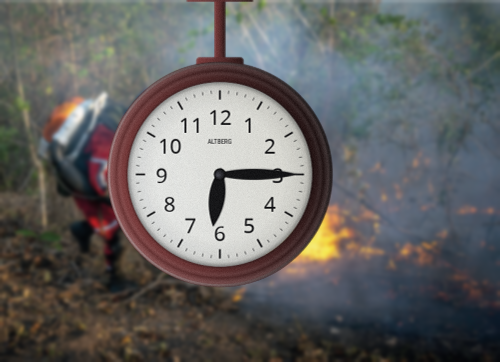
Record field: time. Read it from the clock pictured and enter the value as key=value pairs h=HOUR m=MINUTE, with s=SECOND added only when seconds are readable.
h=6 m=15
